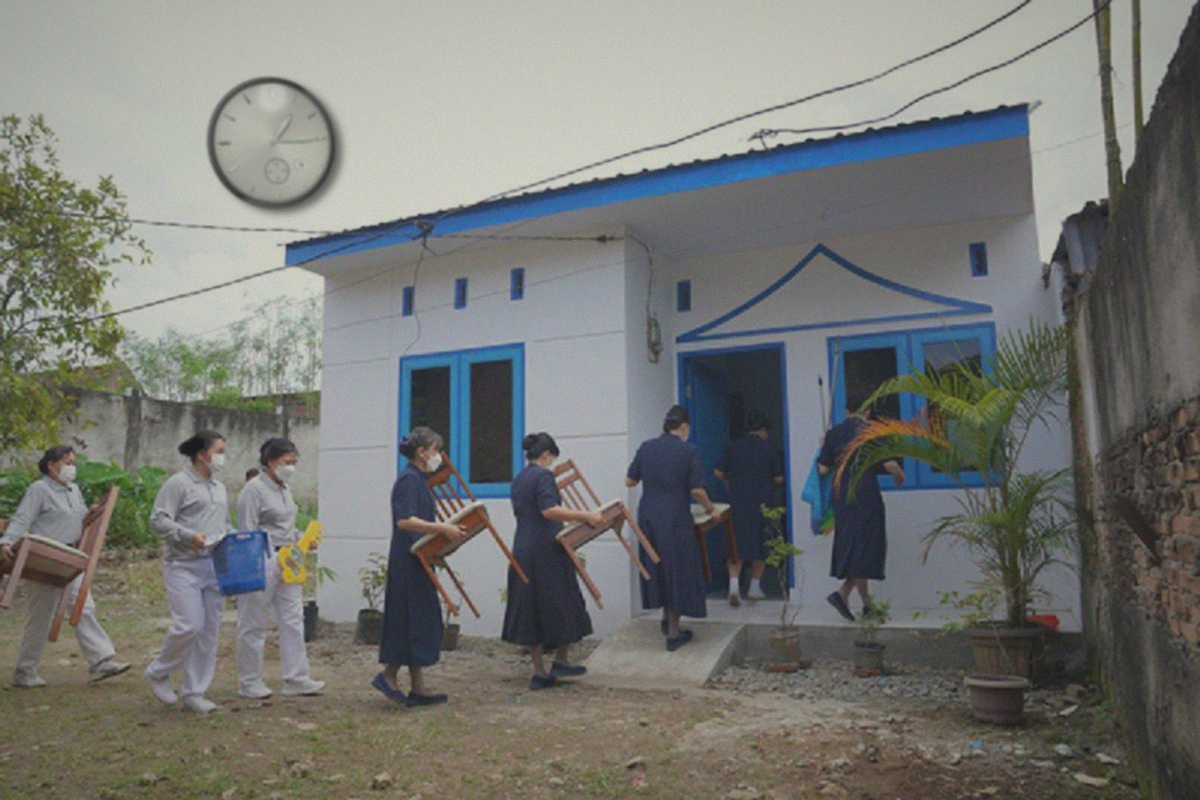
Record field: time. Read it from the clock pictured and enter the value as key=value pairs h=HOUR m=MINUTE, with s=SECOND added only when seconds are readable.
h=1 m=15
